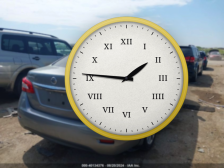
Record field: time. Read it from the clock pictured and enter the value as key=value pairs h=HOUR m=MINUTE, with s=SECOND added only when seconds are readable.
h=1 m=46
